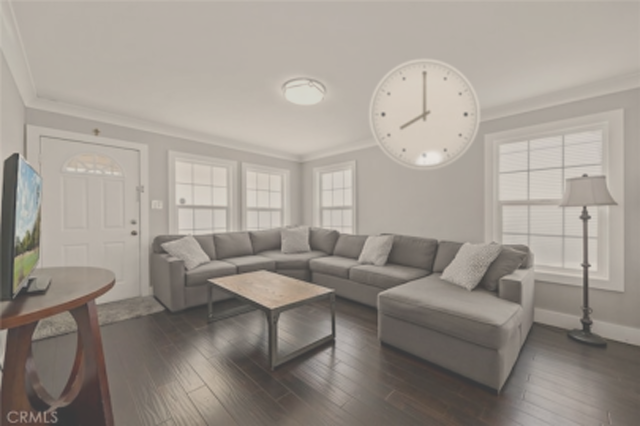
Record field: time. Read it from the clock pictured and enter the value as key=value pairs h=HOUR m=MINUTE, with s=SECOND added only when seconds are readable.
h=8 m=0
